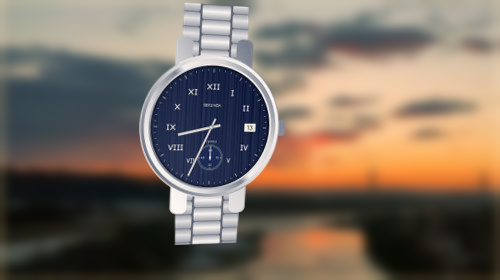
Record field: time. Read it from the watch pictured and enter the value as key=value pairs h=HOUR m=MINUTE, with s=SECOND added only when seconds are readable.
h=8 m=34
